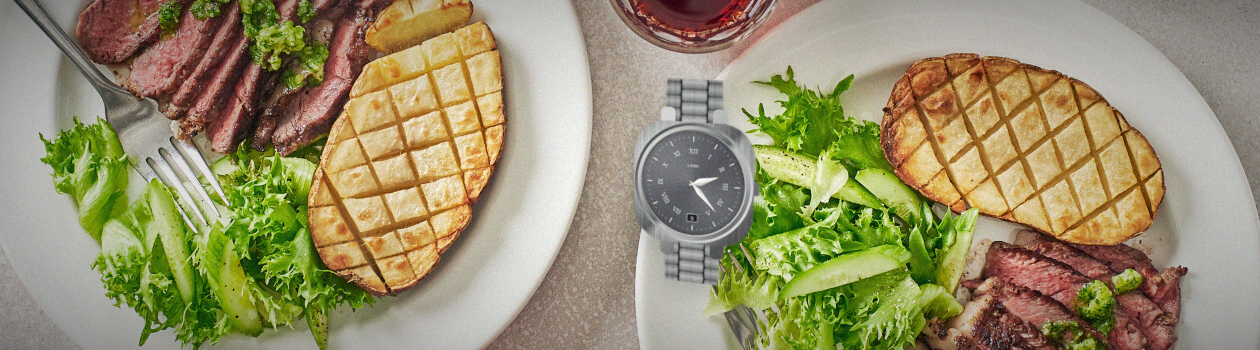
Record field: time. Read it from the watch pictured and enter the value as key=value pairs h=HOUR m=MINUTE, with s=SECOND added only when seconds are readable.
h=2 m=23
